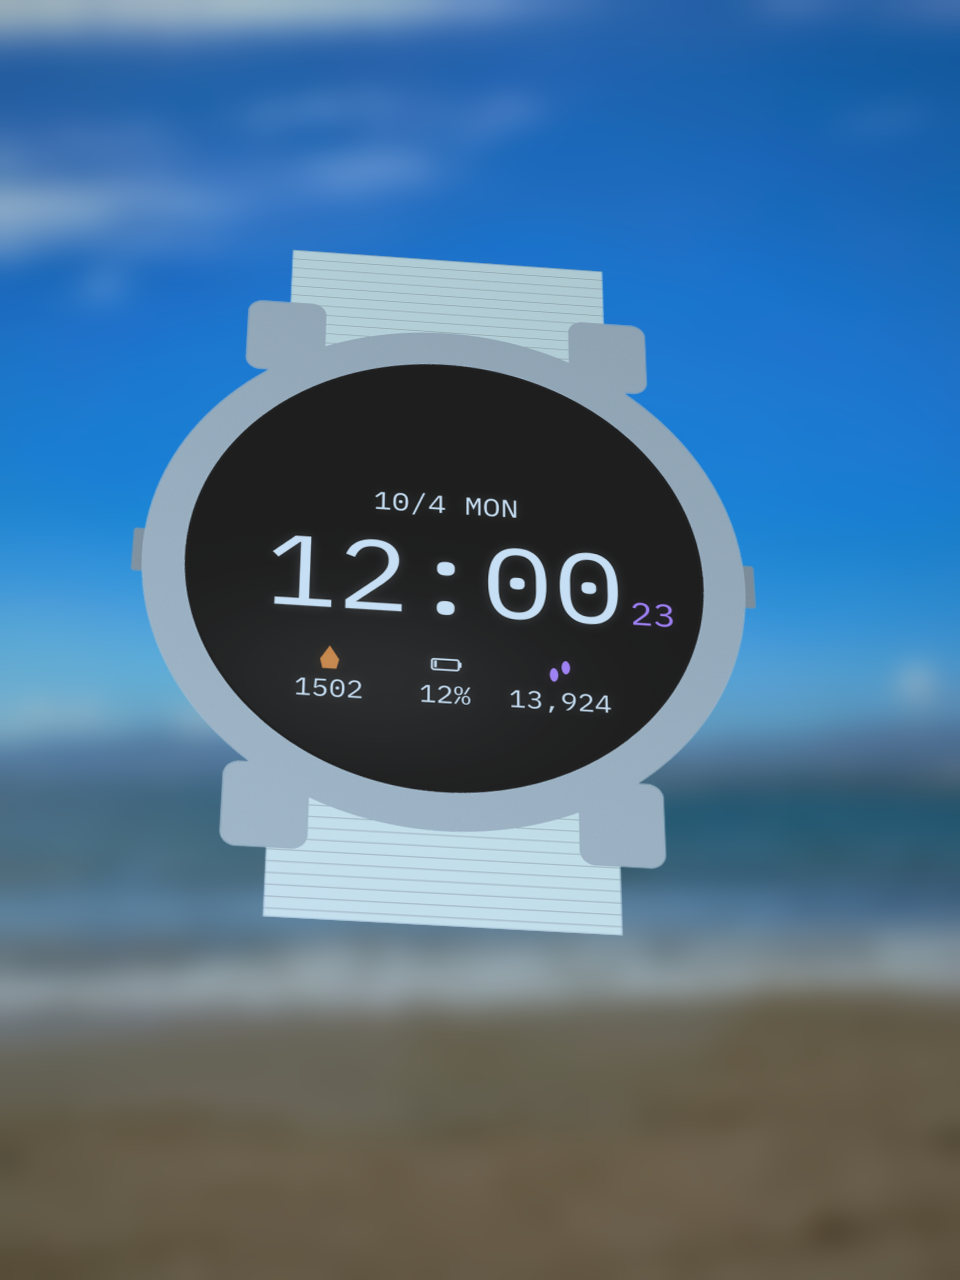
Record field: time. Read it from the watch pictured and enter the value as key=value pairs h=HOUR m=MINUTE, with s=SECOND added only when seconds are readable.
h=12 m=0 s=23
